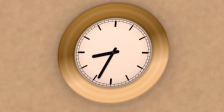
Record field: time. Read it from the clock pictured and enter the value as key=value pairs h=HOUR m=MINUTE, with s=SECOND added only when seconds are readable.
h=8 m=34
